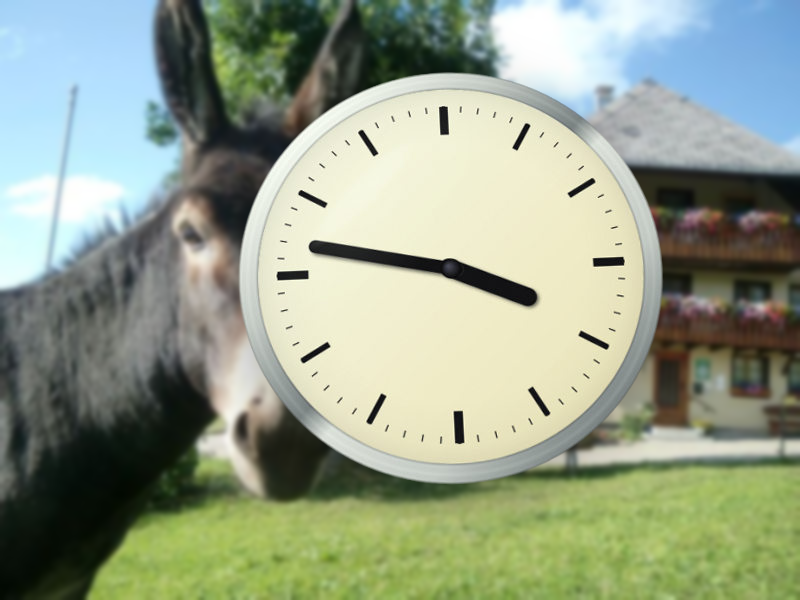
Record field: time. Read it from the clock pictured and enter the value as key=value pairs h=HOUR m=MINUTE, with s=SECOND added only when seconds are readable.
h=3 m=47
